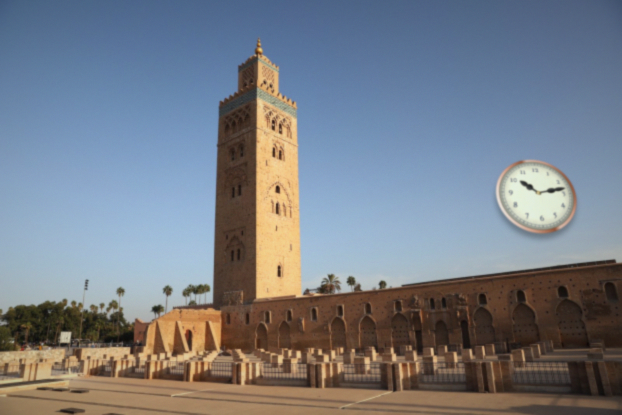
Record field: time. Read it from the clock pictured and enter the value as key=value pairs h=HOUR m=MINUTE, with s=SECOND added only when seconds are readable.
h=10 m=13
